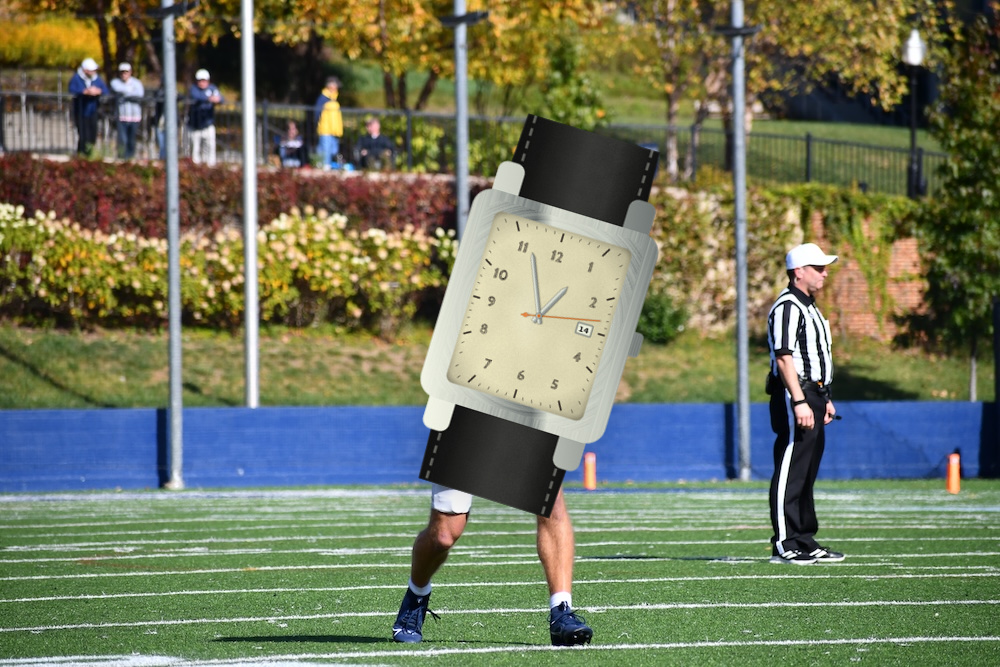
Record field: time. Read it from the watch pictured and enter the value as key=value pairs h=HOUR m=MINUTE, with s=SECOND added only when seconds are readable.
h=12 m=56 s=13
